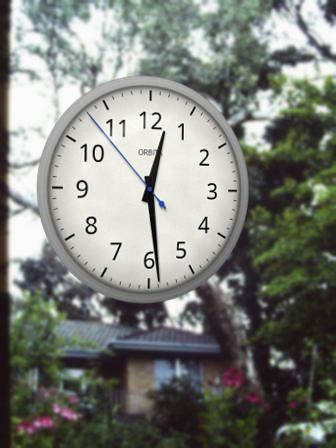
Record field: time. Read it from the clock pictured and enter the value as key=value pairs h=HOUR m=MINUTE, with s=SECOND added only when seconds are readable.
h=12 m=28 s=53
